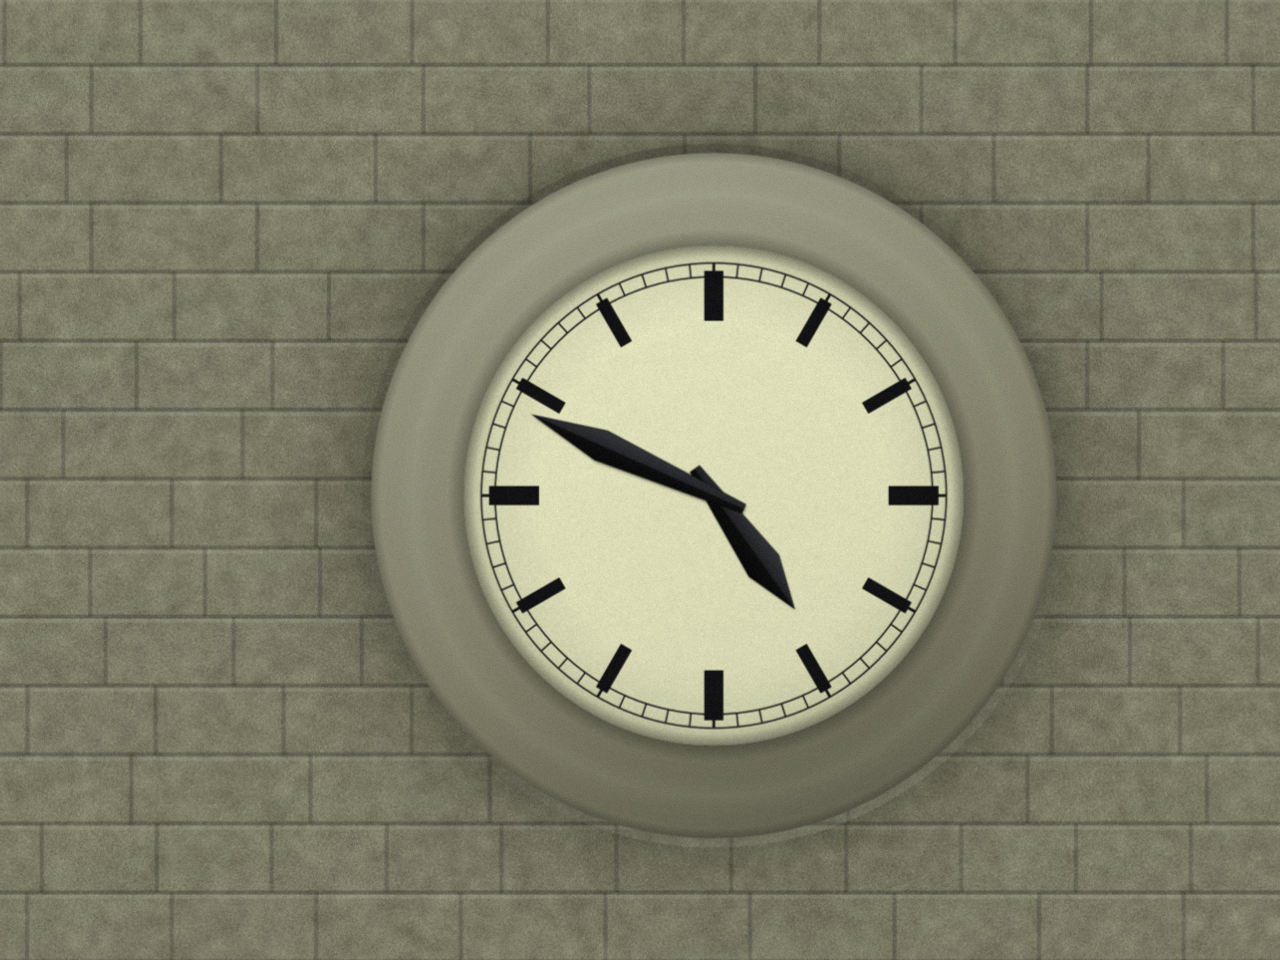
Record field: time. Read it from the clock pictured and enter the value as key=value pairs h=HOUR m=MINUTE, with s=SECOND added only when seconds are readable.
h=4 m=49
